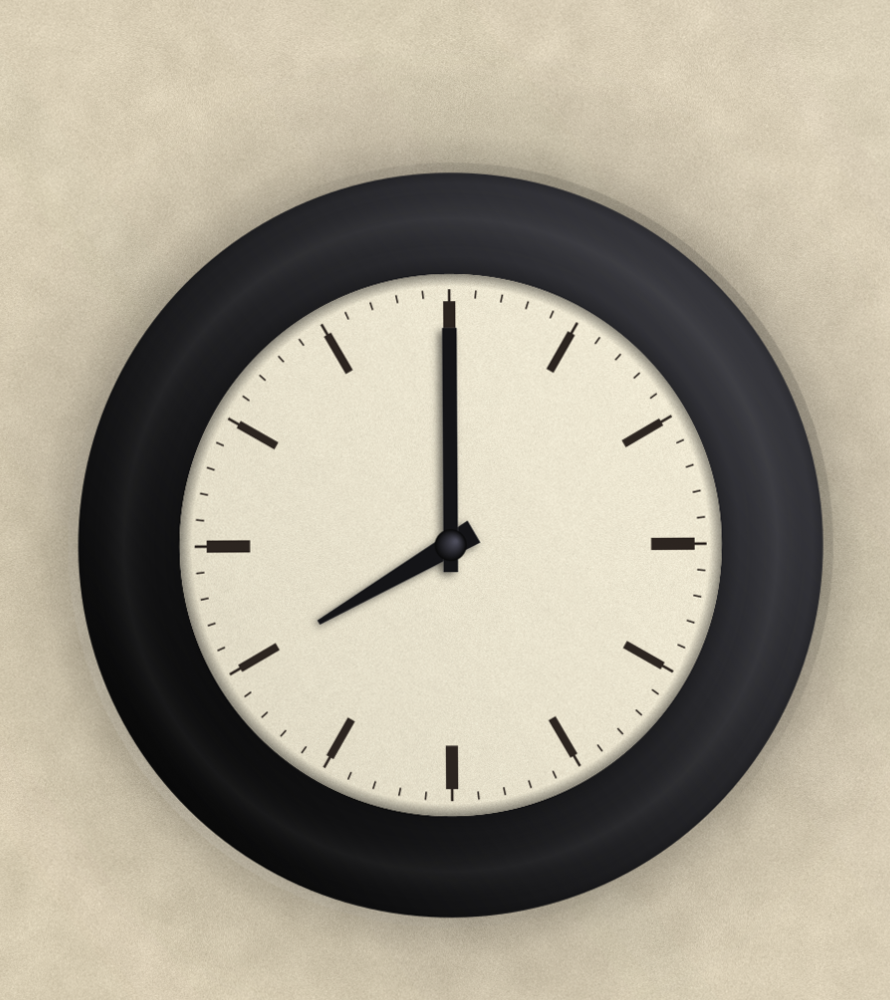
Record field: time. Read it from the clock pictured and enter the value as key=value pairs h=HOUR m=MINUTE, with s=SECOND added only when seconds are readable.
h=8 m=0
